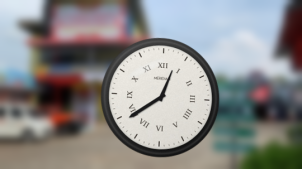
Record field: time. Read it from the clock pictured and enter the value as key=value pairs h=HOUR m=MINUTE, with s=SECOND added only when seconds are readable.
h=12 m=39
